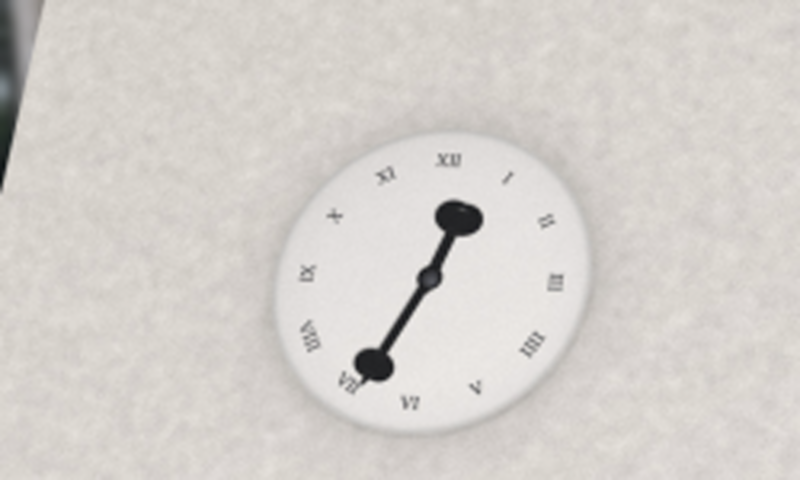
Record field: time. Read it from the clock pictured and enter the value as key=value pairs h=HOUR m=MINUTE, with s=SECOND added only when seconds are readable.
h=12 m=34
